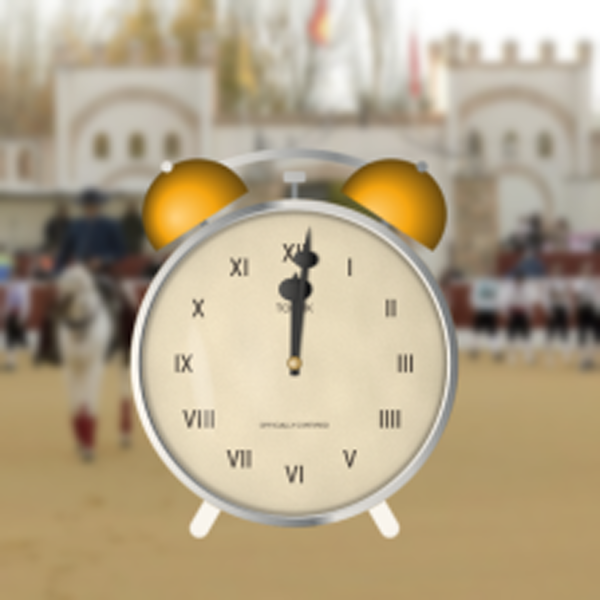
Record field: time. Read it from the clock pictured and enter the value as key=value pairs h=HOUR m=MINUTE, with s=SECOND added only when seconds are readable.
h=12 m=1
